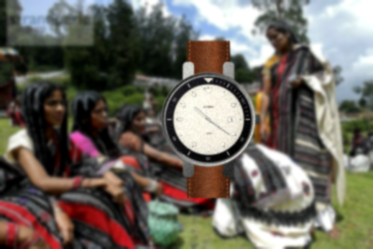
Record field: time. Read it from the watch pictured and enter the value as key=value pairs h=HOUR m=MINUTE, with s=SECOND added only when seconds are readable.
h=10 m=21
